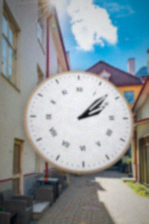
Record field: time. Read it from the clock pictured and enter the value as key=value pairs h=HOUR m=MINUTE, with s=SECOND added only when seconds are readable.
h=2 m=8
